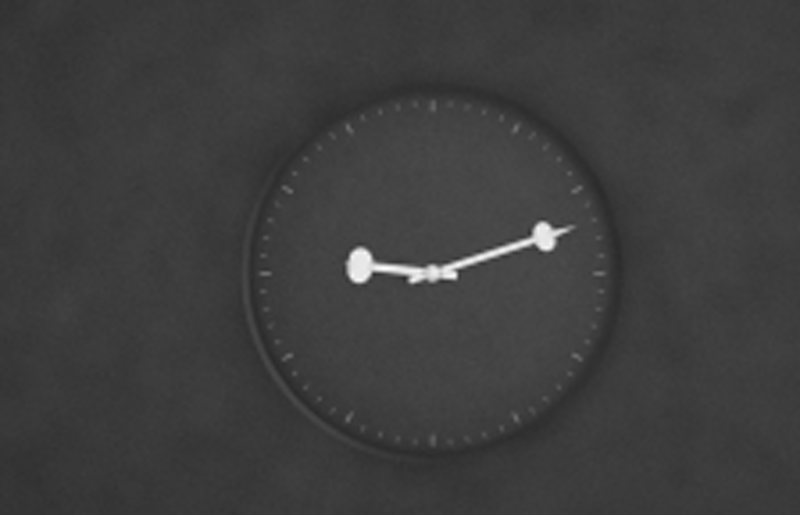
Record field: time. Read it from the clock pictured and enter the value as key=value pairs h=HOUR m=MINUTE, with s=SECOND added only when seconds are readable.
h=9 m=12
